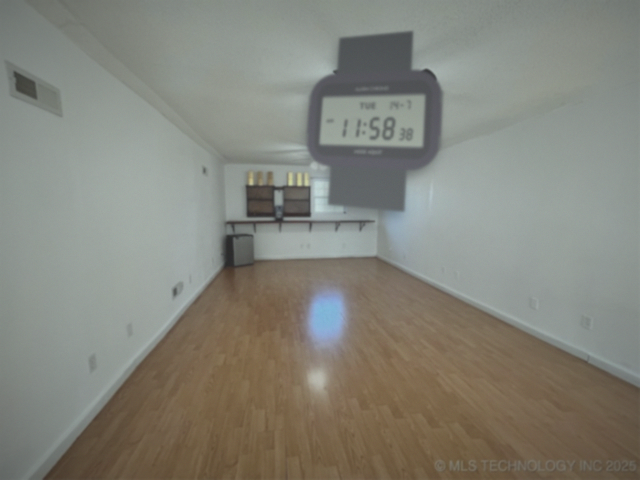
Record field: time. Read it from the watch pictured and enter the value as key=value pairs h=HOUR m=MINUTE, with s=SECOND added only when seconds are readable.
h=11 m=58
